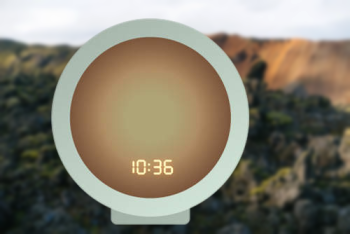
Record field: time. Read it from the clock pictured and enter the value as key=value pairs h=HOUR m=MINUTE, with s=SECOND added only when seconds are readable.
h=10 m=36
